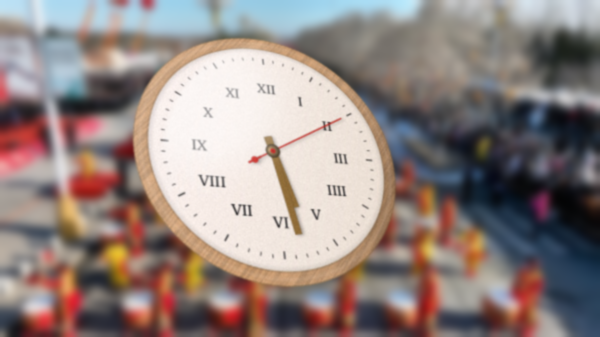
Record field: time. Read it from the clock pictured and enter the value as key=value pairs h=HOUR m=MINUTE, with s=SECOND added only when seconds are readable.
h=5 m=28 s=10
